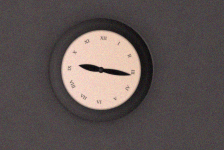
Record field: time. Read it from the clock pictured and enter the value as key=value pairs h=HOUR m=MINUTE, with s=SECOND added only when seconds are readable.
h=9 m=16
